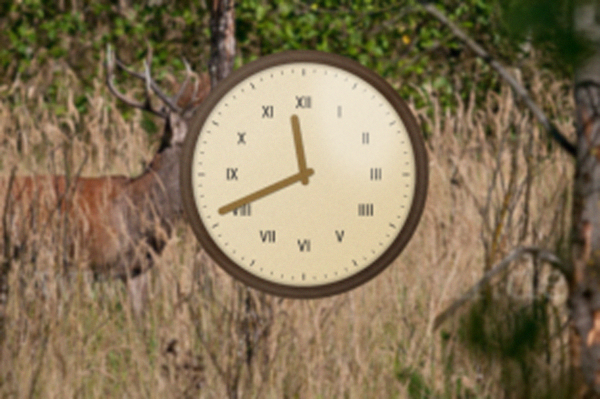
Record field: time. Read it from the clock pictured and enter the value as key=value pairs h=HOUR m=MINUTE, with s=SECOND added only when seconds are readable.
h=11 m=41
